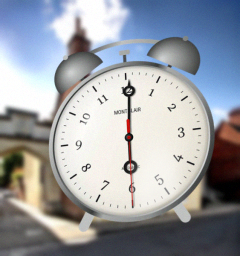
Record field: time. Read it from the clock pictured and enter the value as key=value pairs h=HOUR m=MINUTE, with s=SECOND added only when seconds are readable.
h=6 m=0 s=30
